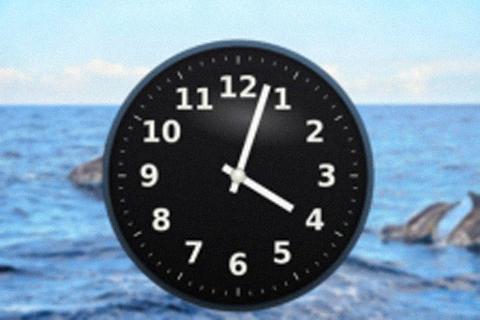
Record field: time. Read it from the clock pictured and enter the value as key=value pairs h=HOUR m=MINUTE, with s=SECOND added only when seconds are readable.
h=4 m=3
